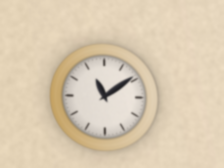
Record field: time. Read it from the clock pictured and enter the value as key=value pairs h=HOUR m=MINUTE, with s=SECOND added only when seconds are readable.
h=11 m=9
